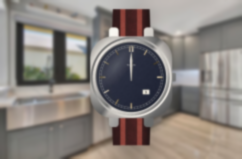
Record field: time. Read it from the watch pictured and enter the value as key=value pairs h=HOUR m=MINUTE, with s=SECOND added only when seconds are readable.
h=12 m=0
